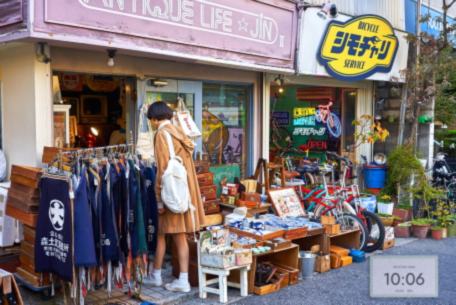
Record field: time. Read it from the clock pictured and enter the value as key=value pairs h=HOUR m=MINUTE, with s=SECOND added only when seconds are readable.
h=10 m=6
